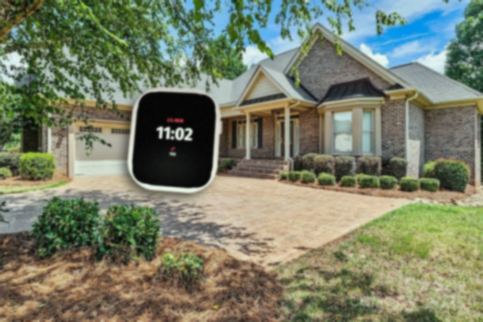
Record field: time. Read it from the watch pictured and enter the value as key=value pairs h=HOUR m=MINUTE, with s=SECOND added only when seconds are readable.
h=11 m=2
